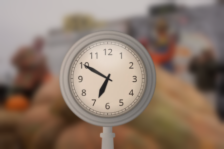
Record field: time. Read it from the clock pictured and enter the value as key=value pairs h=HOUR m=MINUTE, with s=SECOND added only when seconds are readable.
h=6 m=50
